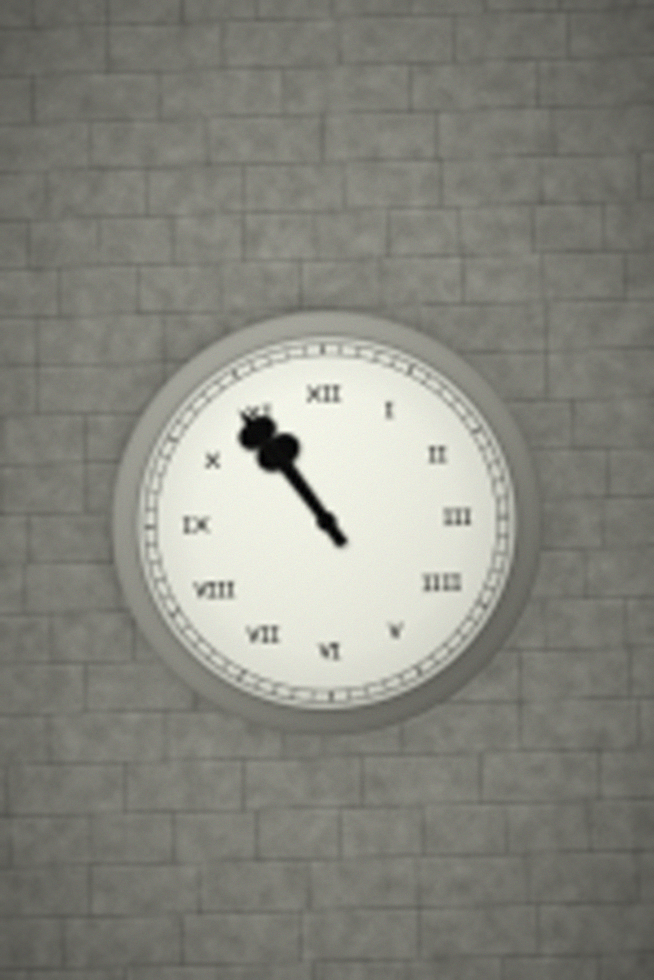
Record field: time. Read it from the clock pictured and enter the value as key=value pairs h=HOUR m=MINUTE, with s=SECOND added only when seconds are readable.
h=10 m=54
